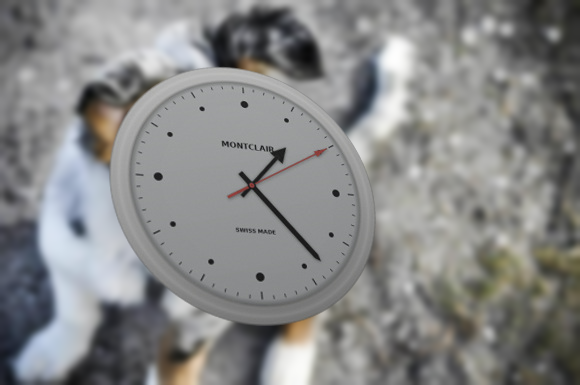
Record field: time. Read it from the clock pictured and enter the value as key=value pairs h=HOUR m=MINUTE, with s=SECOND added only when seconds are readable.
h=1 m=23 s=10
